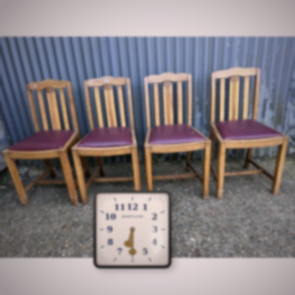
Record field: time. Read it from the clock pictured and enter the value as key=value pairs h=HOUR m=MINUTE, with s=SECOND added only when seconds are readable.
h=6 m=30
